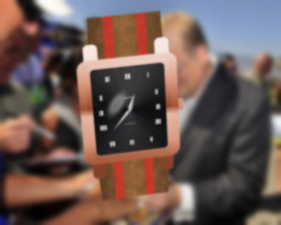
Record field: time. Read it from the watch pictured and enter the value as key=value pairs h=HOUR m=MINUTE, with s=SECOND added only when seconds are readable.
h=12 m=37
